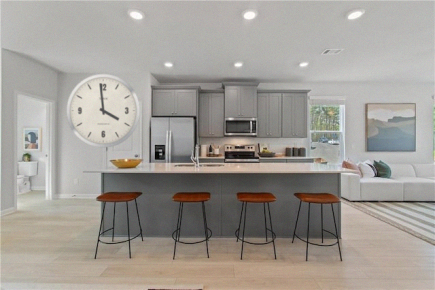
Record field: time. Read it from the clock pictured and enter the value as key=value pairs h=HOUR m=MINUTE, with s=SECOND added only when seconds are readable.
h=3 m=59
